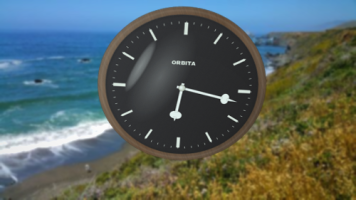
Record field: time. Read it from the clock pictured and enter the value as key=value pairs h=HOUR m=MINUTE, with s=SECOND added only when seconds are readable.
h=6 m=17
